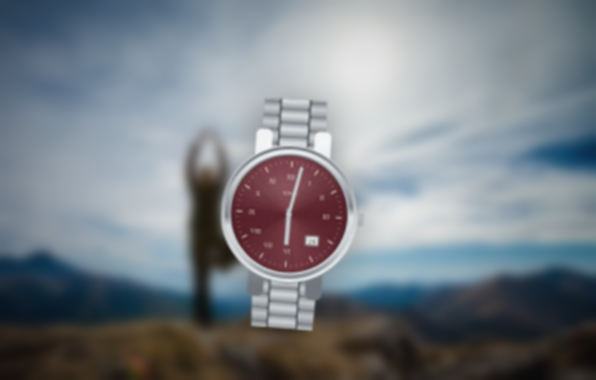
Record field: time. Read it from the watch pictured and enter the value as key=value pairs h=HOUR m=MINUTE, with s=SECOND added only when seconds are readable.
h=6 m=2
